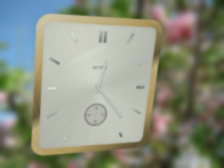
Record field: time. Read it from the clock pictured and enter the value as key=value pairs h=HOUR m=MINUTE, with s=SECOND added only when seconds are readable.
h=12 m=23
